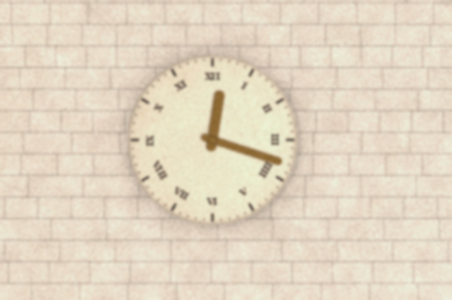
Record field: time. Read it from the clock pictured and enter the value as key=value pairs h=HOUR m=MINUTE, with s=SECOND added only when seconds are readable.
h=12 m=18
